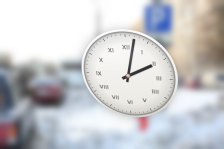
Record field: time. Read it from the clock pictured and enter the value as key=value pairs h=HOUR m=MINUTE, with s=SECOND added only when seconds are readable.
h=2 m=2
